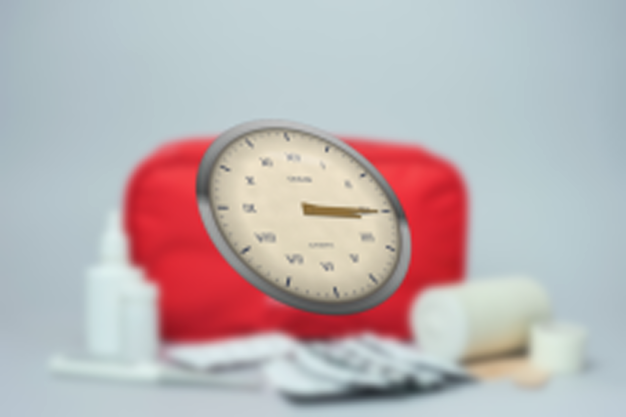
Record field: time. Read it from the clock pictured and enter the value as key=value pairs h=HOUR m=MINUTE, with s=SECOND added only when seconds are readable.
h=3 m=15
